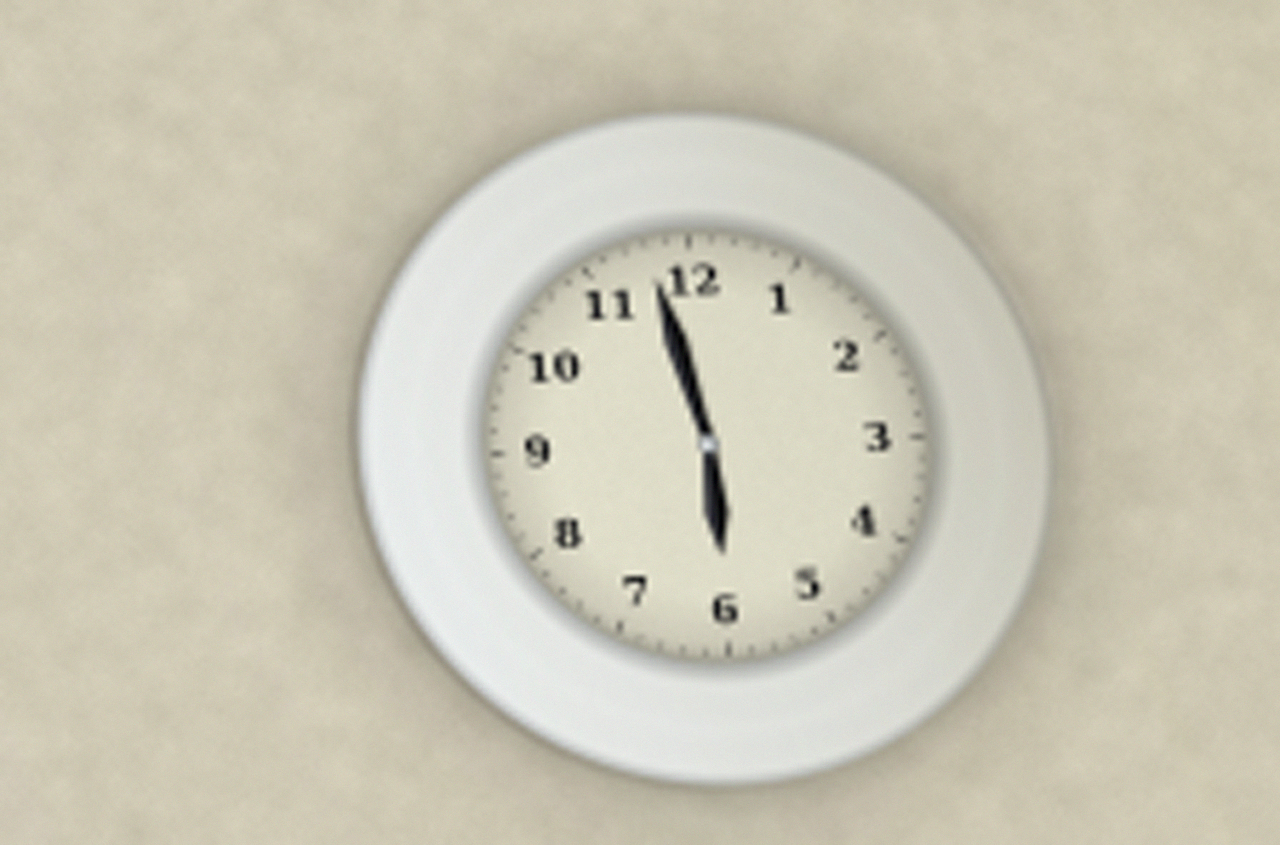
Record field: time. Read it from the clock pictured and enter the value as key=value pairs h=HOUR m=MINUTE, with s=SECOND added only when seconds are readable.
h=5 m=58
